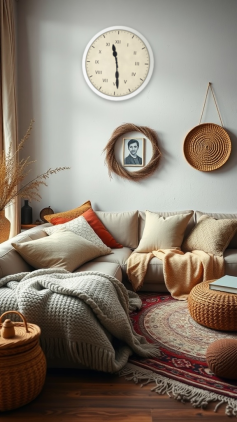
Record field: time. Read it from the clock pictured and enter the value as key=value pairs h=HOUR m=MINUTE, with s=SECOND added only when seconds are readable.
h=11 m=29
